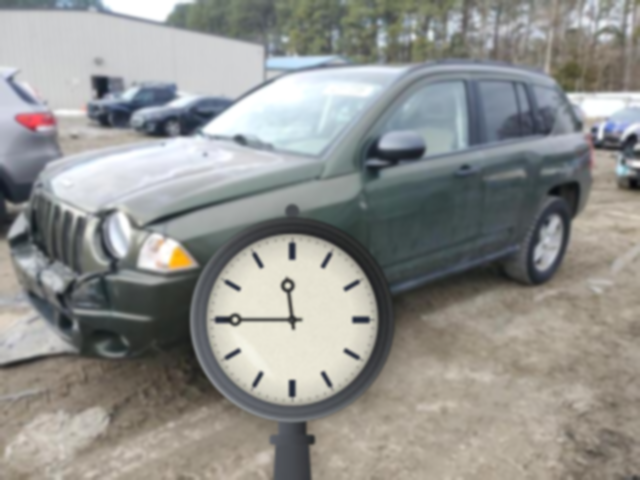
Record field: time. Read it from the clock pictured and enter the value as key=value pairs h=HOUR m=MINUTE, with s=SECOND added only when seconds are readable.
h=11 m=45
